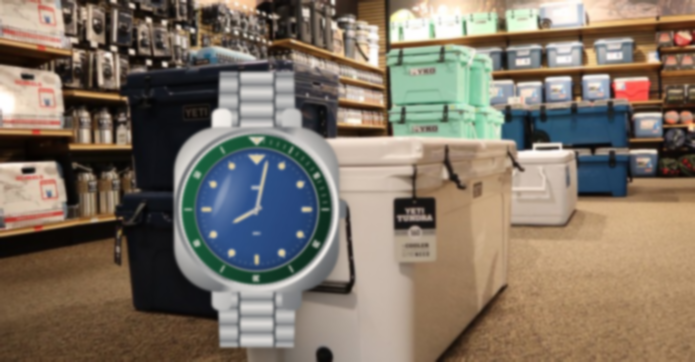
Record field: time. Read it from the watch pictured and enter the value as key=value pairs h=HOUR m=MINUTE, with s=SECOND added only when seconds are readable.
h=8 m=2
